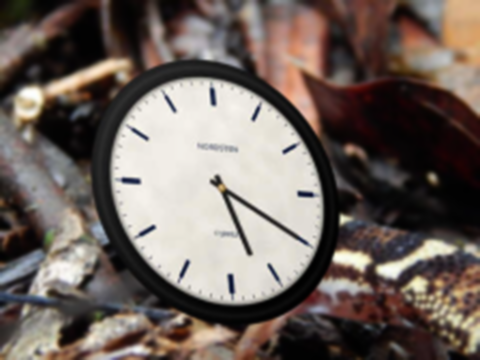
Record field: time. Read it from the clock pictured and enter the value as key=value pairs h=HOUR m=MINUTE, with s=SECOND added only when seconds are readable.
h=5 m=20
